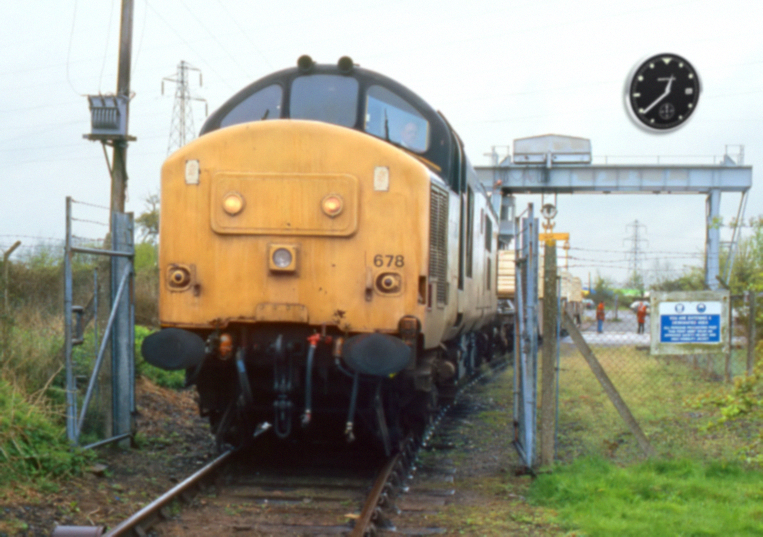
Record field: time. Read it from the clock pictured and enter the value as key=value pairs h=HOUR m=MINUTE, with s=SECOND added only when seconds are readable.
h=12 m=39
